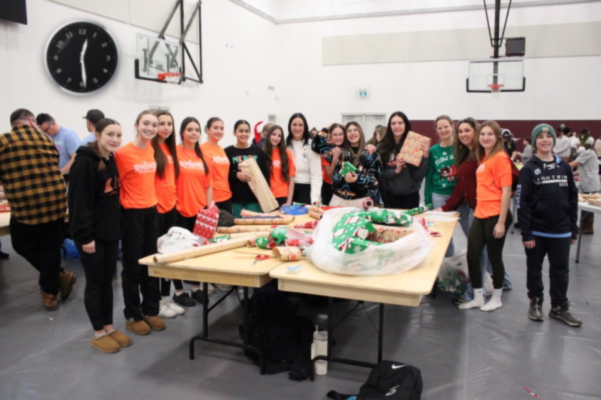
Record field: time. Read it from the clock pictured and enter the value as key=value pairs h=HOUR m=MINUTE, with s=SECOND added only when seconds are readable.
h=12 m=29
